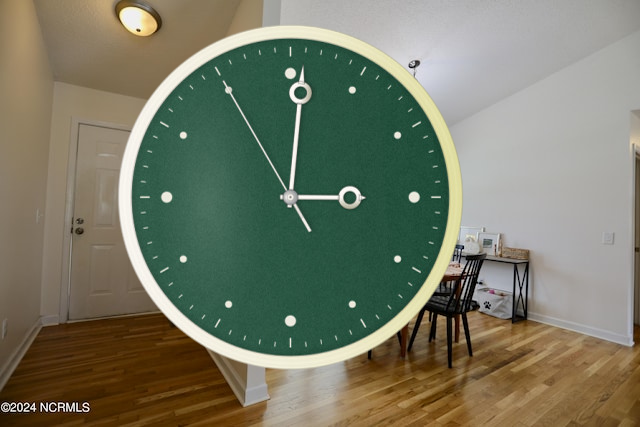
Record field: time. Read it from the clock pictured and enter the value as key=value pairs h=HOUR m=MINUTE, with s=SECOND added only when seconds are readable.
h=3 m=0 s=55
